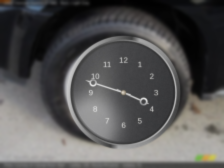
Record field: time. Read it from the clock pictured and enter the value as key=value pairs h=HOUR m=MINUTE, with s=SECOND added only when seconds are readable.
h=3 m=48
